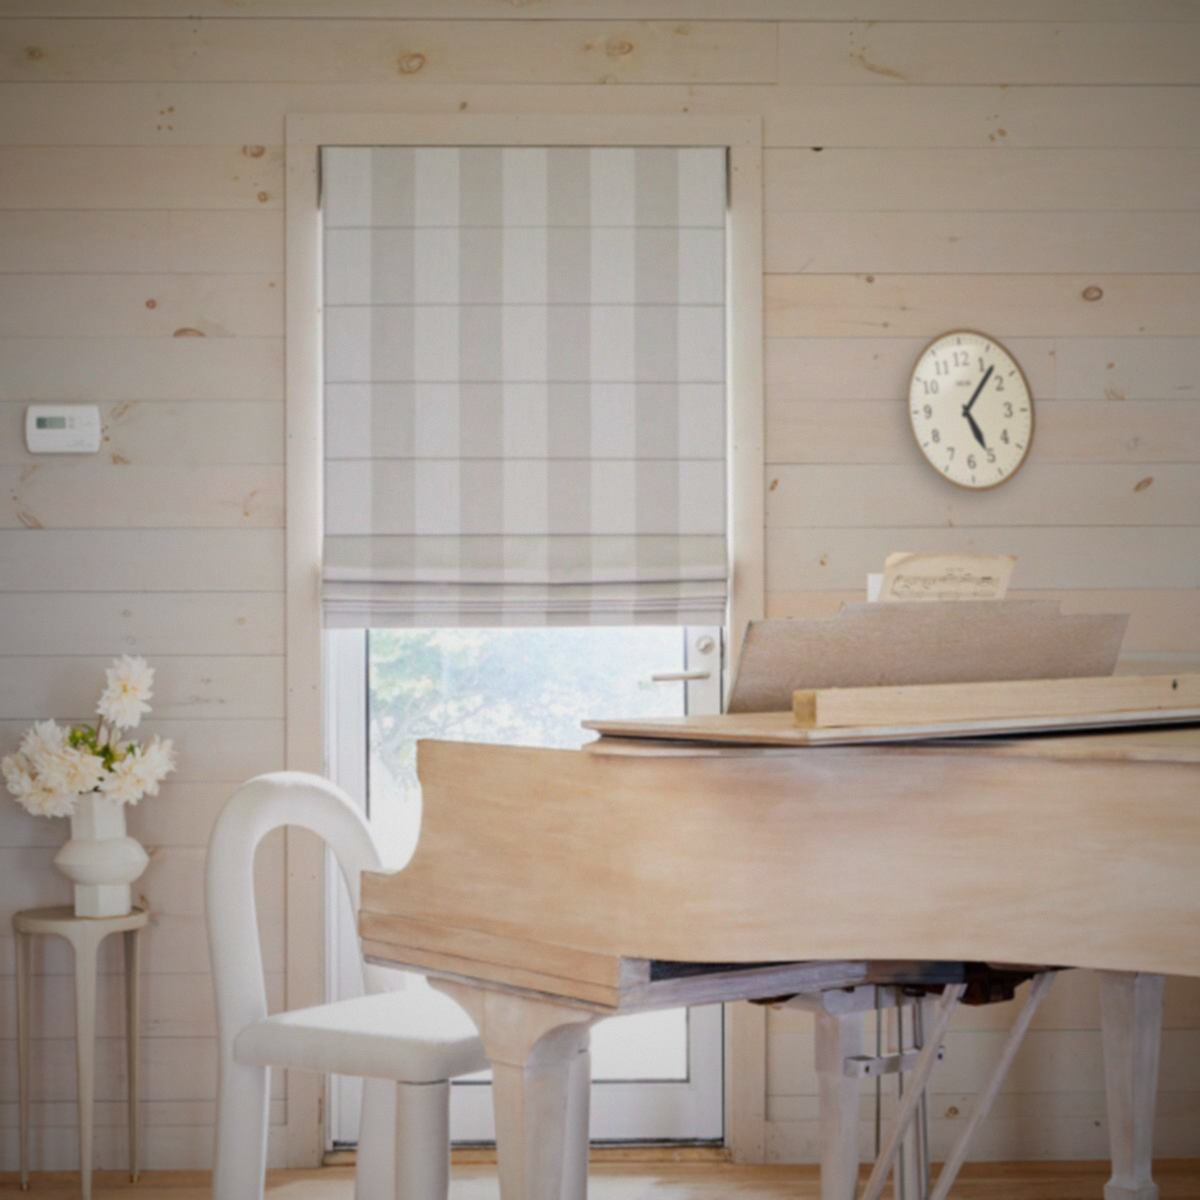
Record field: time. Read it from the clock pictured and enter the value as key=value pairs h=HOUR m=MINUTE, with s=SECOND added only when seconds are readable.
h=5 m=7
